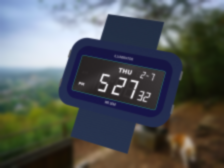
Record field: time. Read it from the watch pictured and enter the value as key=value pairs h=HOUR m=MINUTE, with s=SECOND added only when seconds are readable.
h=5 m=27
